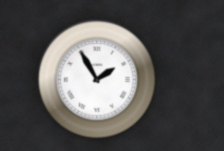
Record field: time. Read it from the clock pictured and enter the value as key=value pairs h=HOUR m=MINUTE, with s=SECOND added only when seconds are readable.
h=1 m=55
